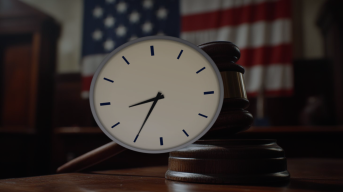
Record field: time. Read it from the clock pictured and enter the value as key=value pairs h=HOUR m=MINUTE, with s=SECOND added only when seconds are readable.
h=8 m=35
